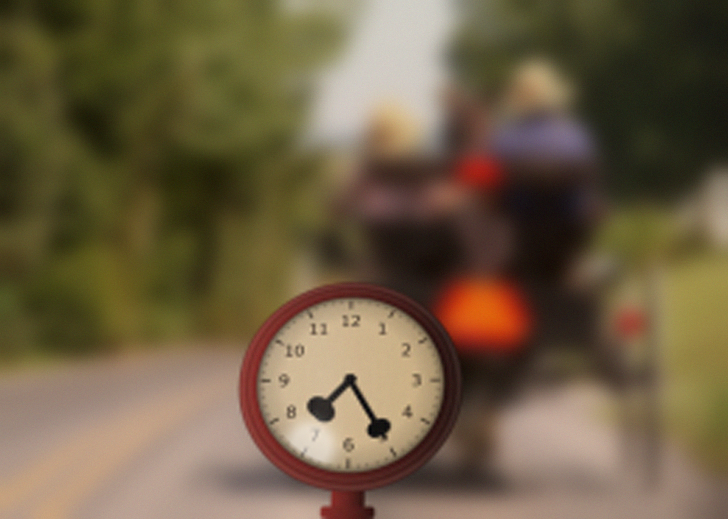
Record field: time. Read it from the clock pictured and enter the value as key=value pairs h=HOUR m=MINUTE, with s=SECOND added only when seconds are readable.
h=7 m=25
